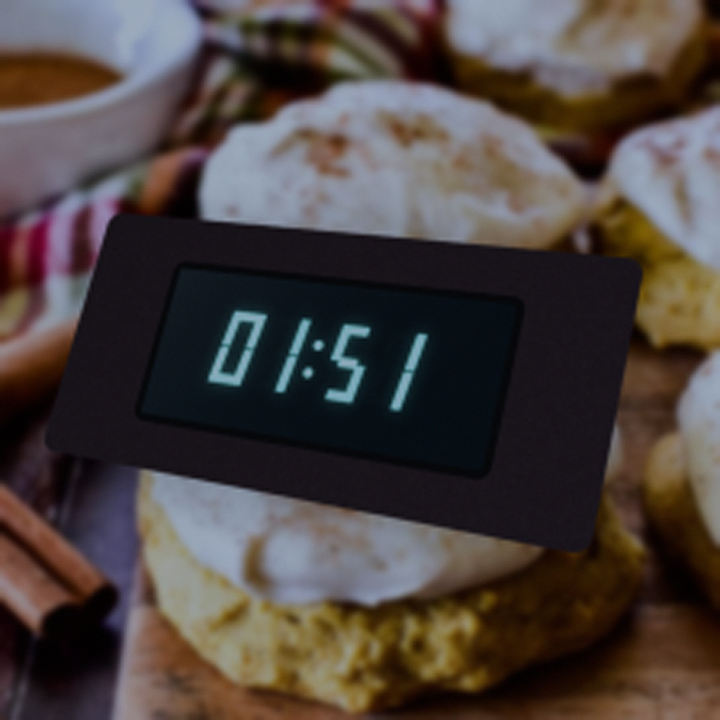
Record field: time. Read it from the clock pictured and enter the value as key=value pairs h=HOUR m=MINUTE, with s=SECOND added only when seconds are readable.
h=1 m=51
